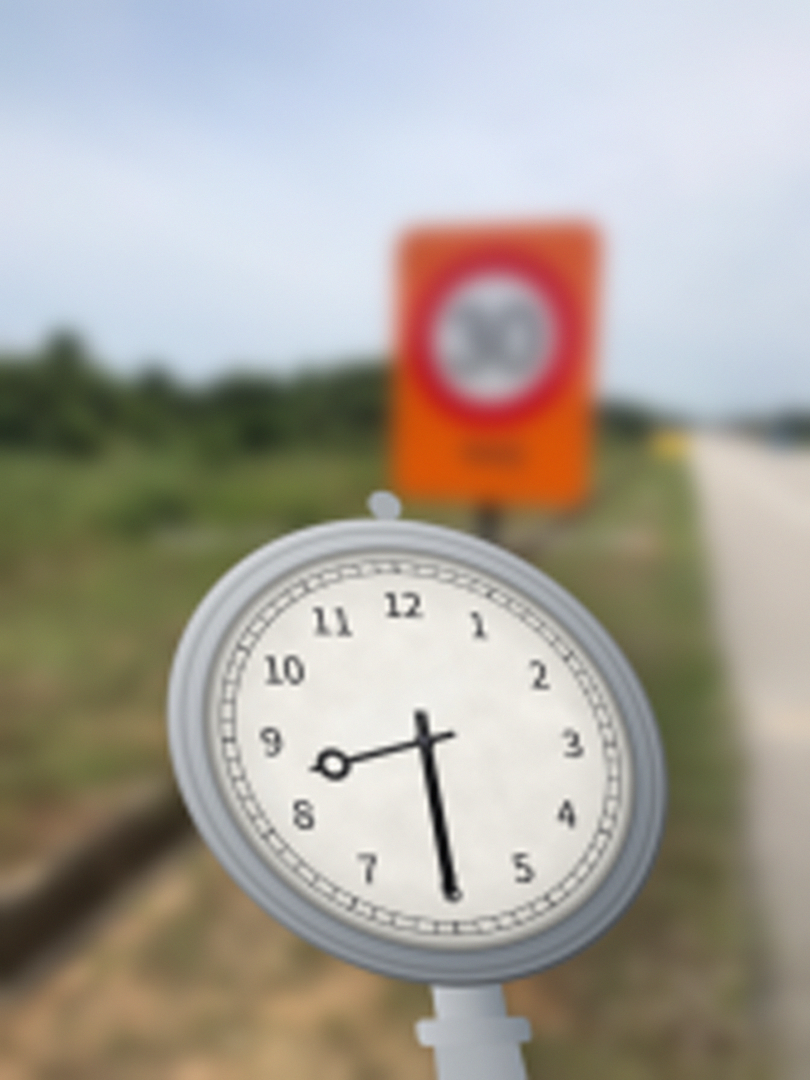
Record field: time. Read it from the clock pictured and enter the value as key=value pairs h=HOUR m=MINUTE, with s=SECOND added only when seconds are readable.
h=8 m=30
